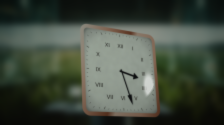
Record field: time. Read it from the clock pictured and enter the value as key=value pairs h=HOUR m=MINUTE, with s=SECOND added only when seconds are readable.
h=3 m=27
